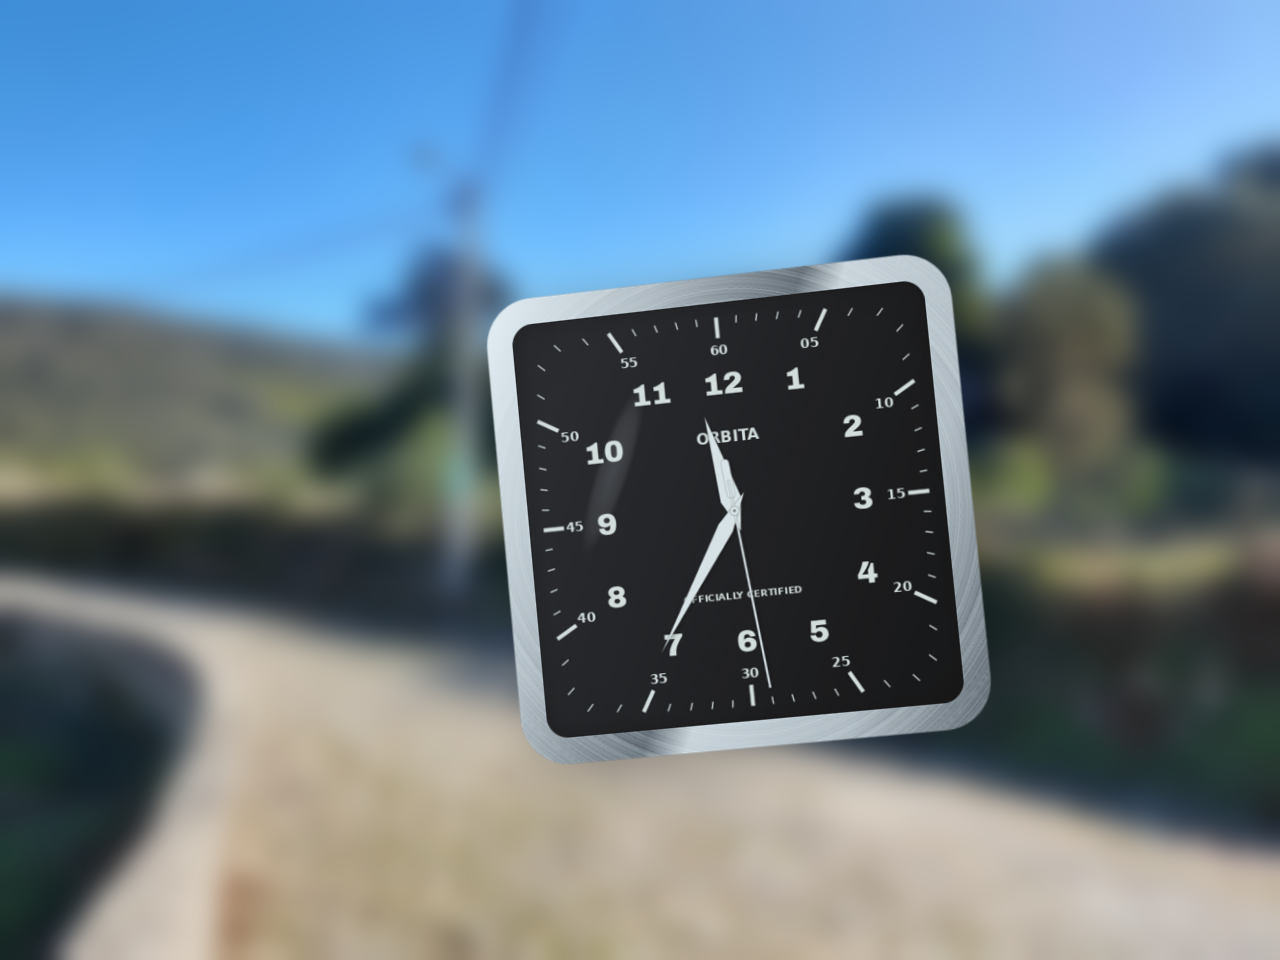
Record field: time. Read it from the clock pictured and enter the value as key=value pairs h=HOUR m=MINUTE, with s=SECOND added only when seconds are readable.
h=11 m=35 s=29
